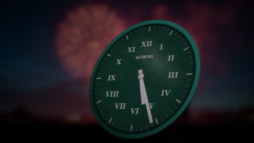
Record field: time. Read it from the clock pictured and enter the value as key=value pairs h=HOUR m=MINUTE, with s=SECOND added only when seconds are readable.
h=5 m=26
